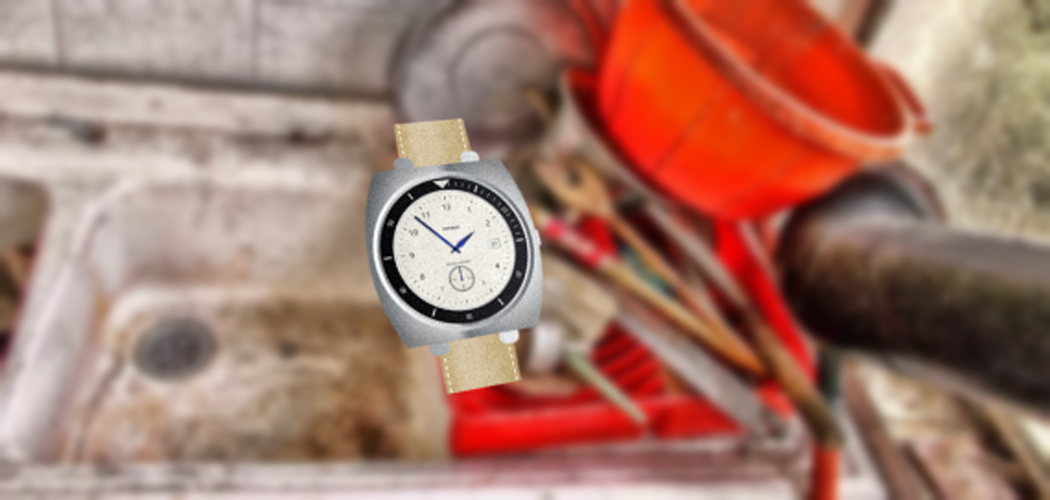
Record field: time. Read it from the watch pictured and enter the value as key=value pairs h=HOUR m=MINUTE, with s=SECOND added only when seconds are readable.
h=1 m=53
